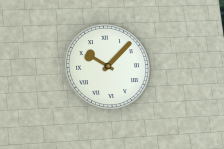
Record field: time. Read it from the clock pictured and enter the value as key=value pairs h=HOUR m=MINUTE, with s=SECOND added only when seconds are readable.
h=10 m=8
